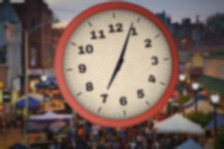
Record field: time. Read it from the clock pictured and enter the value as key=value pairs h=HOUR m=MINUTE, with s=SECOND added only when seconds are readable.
h=7 m=4
